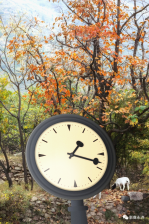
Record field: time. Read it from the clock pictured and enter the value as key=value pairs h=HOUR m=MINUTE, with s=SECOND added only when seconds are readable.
h=1 m=18
